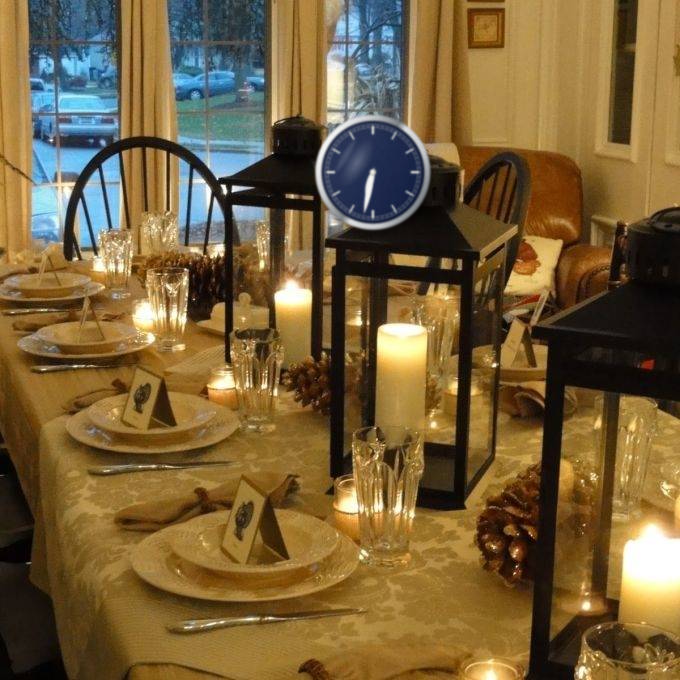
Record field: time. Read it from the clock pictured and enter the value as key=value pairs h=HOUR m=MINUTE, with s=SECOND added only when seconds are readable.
h=6 m=32
